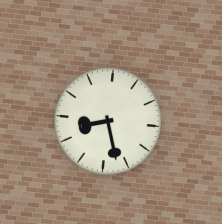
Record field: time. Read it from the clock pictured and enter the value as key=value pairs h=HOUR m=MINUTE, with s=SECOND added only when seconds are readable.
h=8 m=27
